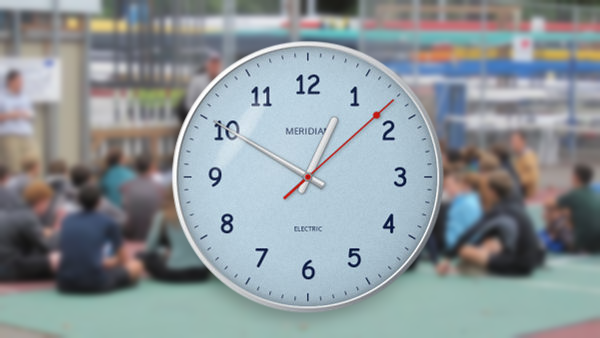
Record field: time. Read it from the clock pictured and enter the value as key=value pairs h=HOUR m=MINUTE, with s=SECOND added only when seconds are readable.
h=12 m=50 s=8
